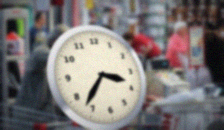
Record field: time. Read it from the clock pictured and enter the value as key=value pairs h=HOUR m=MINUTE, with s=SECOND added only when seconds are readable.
h=3 m=37
